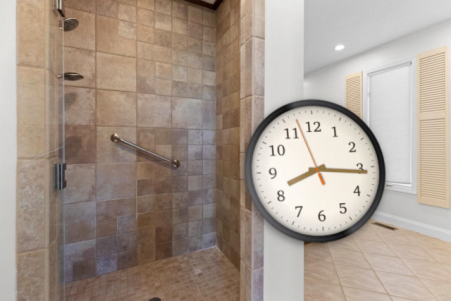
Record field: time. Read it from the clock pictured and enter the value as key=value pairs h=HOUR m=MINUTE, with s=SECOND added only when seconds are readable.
h=8 m=15 s=57
